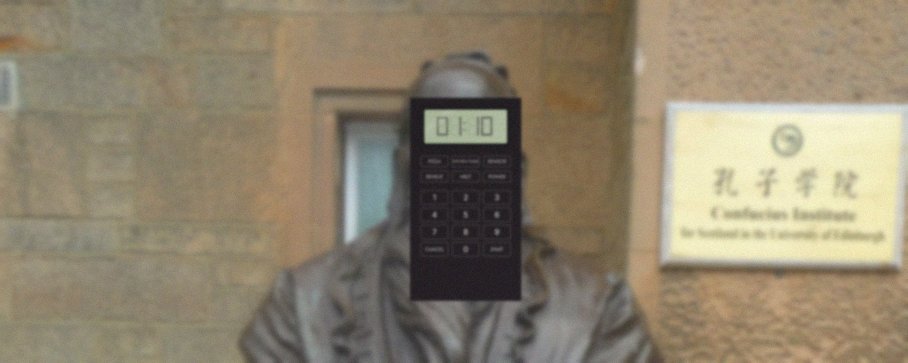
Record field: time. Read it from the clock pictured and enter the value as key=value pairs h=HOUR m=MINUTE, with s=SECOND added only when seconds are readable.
h=1 m=10
